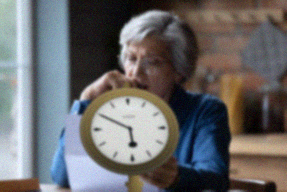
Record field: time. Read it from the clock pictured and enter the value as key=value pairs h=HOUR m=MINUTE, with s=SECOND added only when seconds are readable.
h=5 m=50
